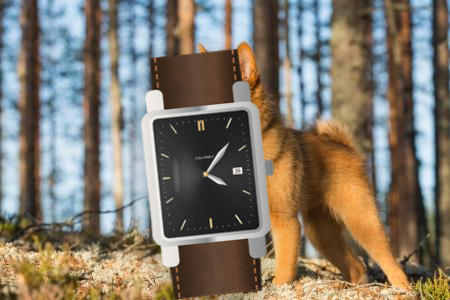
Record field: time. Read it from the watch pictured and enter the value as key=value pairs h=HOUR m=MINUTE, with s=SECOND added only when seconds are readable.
h=4 m=7
